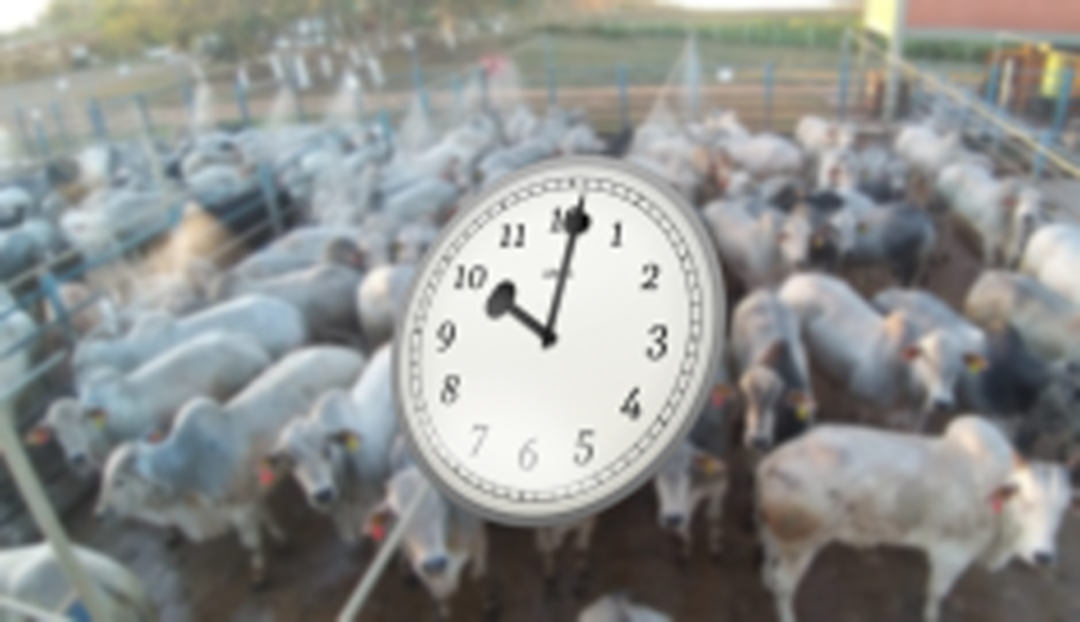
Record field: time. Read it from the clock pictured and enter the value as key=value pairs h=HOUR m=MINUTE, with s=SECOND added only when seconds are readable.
h=10 m=1
